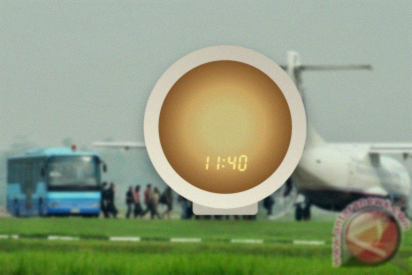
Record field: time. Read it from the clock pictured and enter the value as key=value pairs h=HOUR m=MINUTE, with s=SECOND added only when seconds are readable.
h=11 m=40
